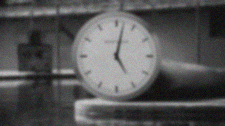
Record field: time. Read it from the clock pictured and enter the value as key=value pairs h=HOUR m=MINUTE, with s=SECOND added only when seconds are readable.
h=5 m=2
